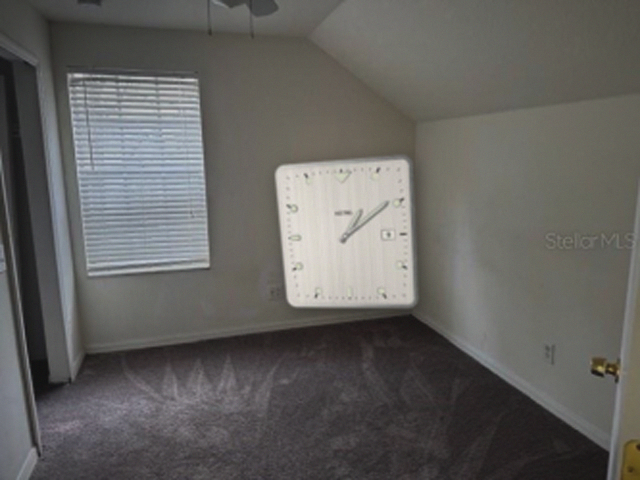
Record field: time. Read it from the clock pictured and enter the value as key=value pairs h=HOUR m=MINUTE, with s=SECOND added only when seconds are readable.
h=1 m=9
